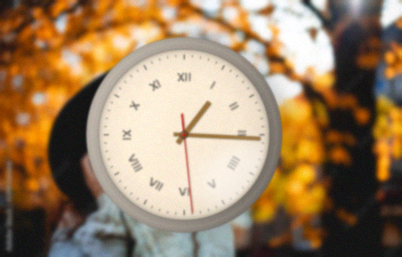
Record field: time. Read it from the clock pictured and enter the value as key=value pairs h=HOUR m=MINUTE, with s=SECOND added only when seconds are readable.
h=1 m=15 s=29
